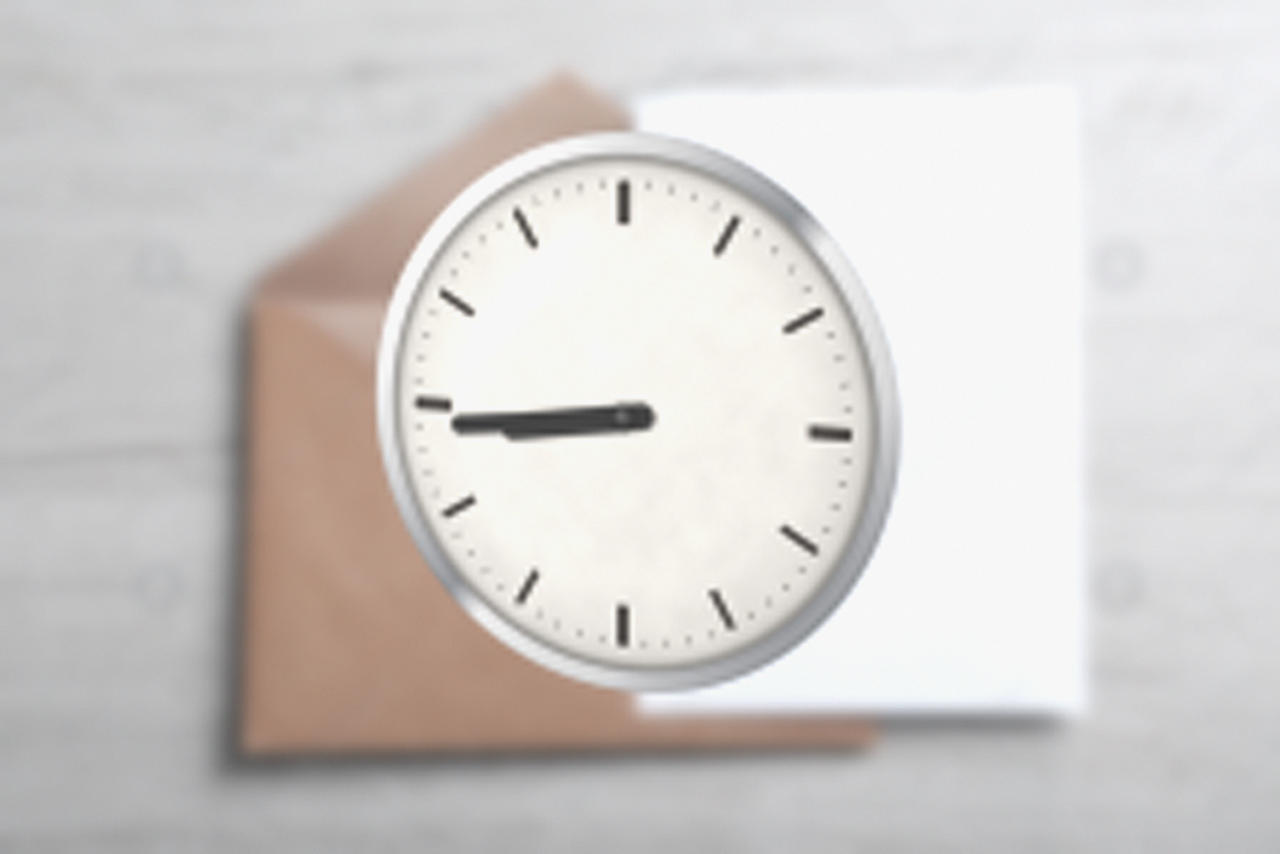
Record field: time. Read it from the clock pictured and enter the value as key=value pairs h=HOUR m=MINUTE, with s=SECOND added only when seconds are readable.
h=8 m=44
